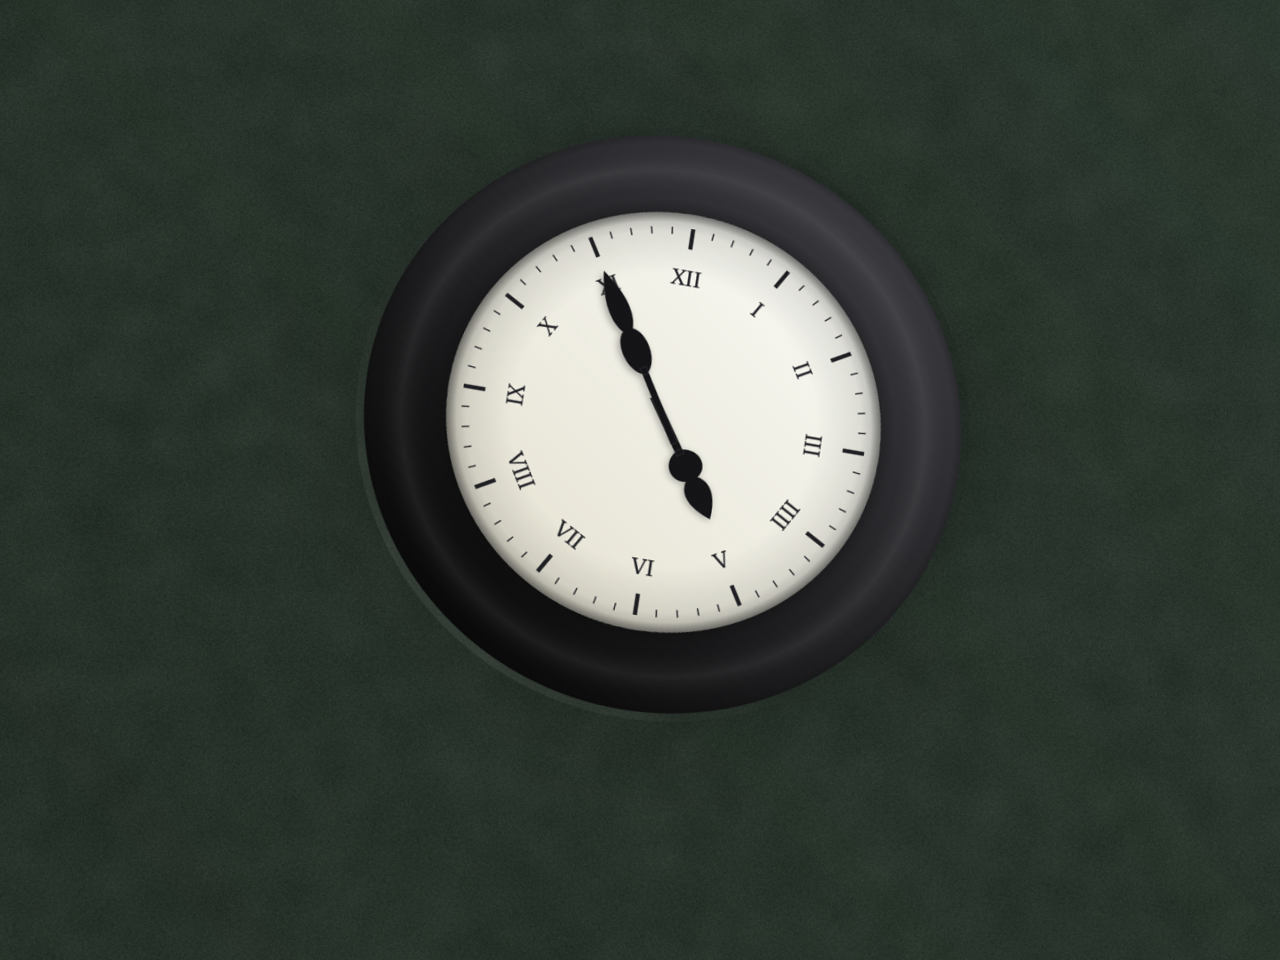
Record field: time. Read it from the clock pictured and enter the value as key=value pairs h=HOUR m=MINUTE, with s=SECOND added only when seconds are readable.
h=4 m=55
